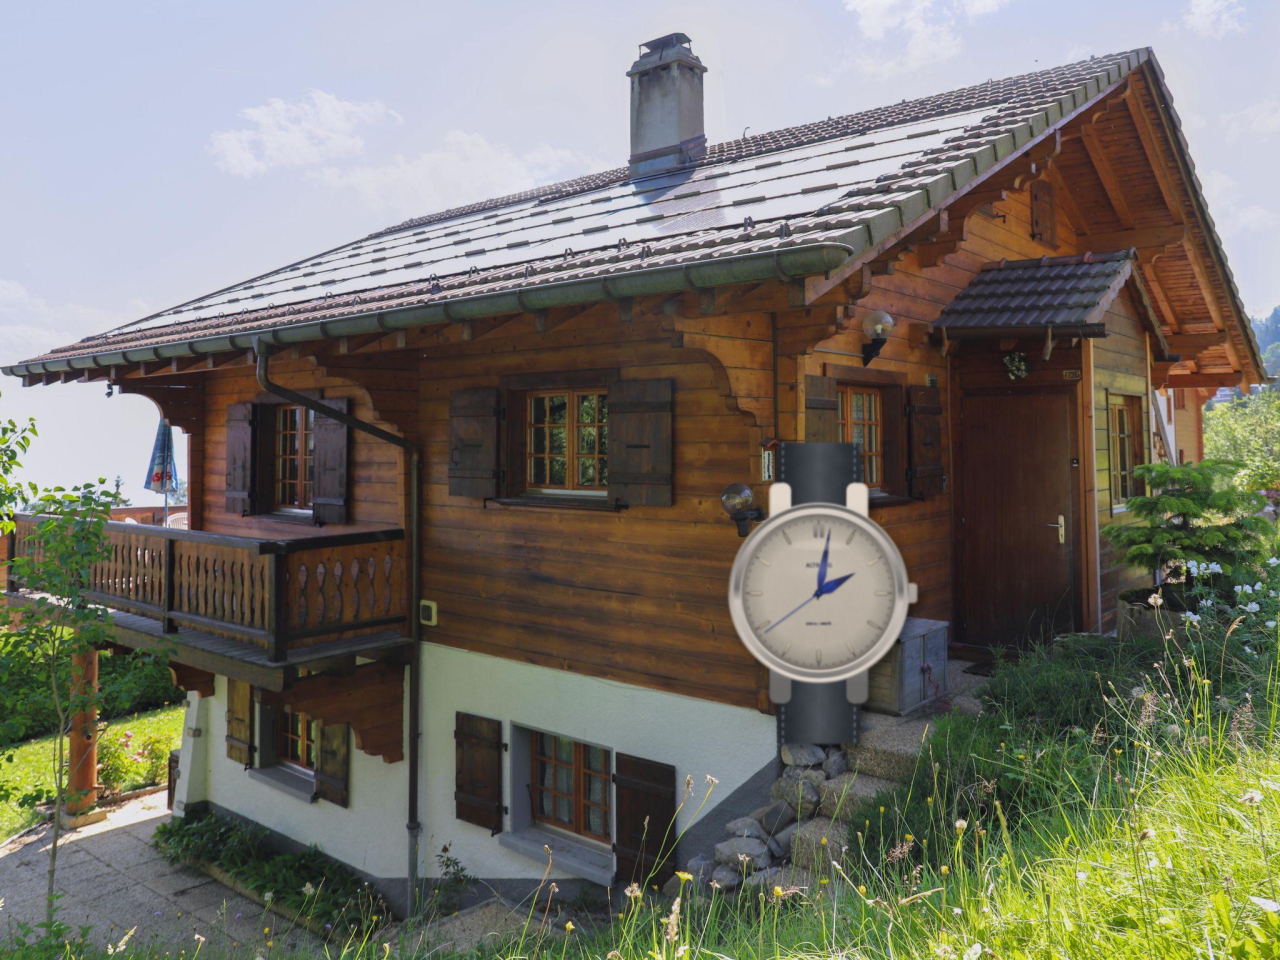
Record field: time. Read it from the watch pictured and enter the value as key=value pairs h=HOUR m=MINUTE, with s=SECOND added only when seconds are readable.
h=2 m=1 s=39
